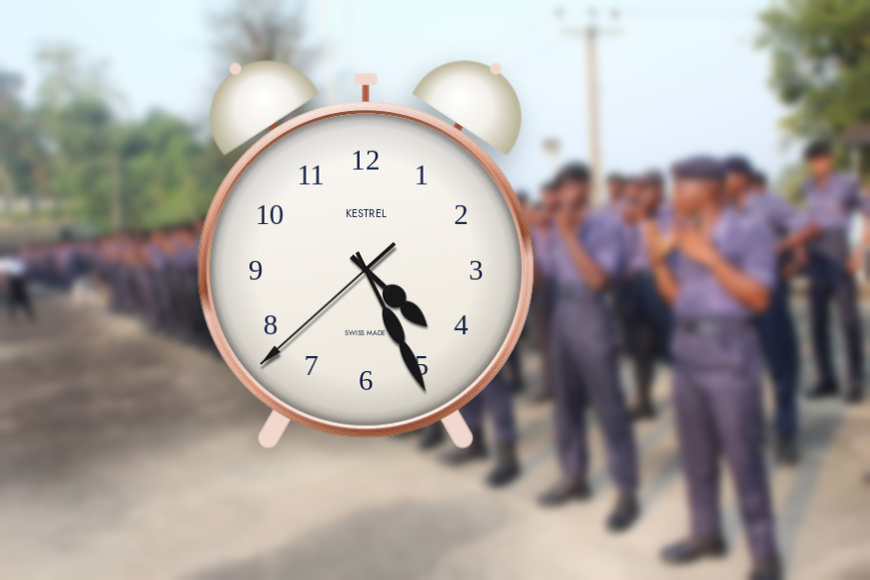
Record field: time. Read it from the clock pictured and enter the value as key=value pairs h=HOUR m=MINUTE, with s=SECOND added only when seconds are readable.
h=4 m=25 s=38
